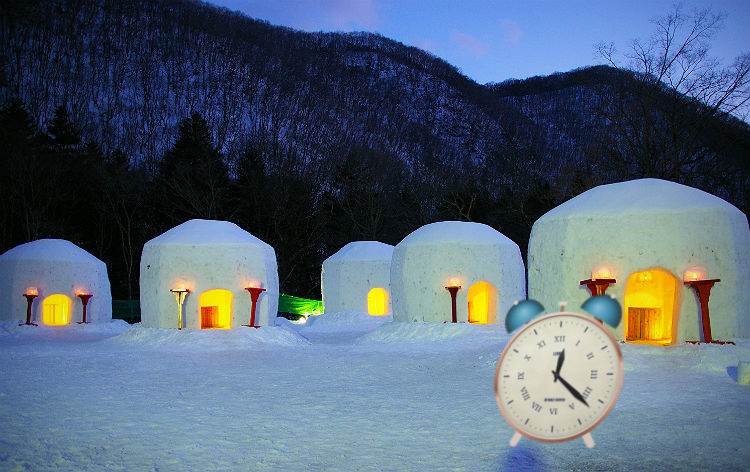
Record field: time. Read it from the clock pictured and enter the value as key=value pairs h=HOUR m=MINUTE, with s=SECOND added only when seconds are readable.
h=12 m=22
